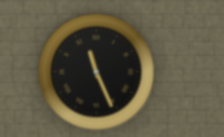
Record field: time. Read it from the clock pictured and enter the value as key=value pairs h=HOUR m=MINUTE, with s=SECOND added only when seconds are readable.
h=11 m=26
